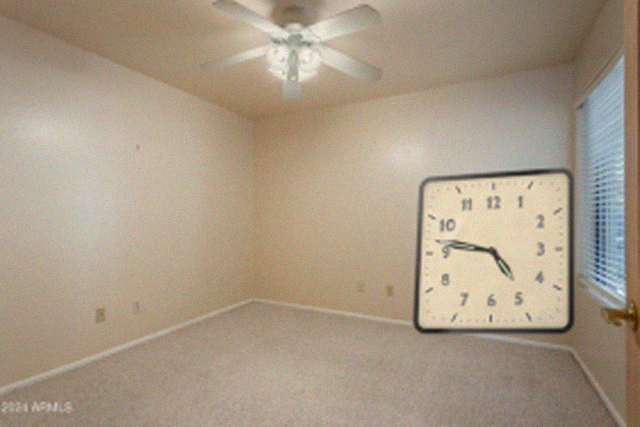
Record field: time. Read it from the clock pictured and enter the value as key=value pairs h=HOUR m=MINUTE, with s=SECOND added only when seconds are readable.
h=4 m=47
